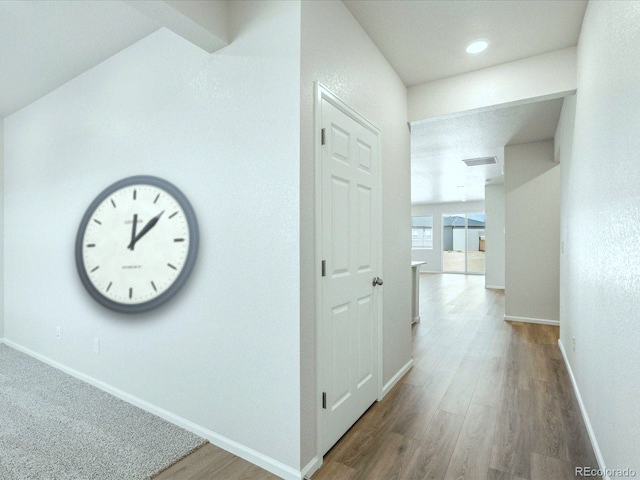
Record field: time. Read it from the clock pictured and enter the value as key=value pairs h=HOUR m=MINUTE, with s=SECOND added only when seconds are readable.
h=12 m=8
